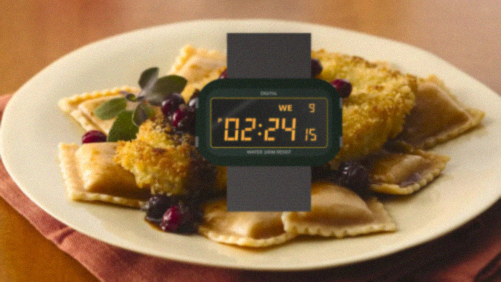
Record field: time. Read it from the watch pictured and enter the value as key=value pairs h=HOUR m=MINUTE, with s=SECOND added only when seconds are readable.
h=2 m=24 s=15
